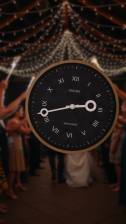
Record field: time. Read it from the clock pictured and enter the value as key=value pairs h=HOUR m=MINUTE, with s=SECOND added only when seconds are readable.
h=2 m=42
